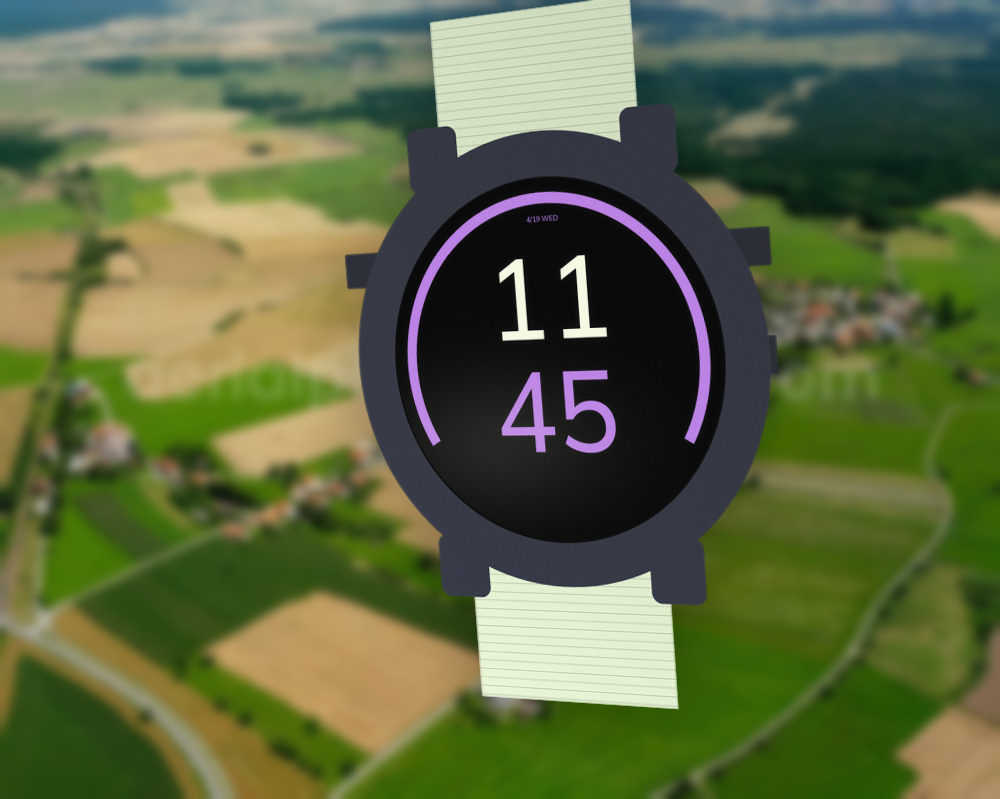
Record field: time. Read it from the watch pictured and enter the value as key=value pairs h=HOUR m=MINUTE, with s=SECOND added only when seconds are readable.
h=11 m=45
